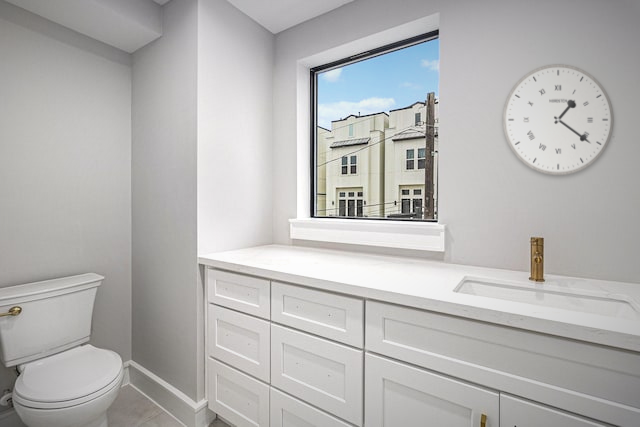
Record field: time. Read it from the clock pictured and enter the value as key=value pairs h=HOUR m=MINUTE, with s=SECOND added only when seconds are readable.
h=1 m=21
